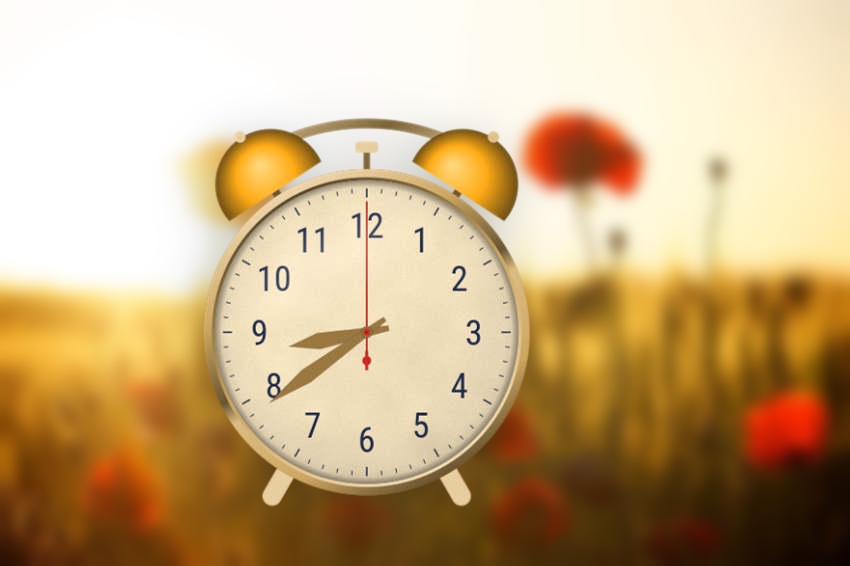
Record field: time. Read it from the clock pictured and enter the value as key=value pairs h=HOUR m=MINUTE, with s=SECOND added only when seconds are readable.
h=8 m=39 s=0
